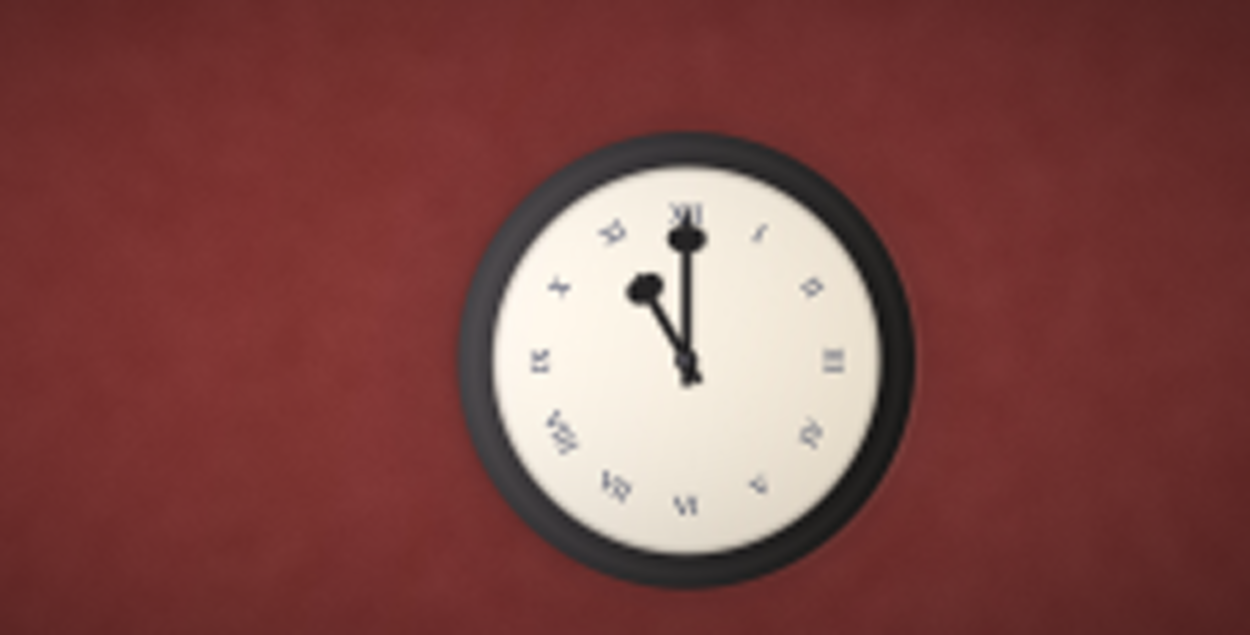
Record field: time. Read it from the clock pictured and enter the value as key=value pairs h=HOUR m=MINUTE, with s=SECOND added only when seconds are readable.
h=11 m=0
